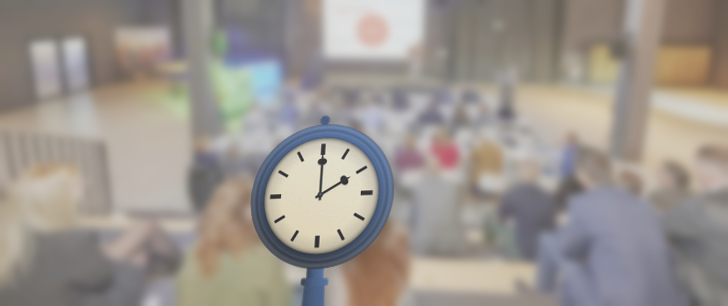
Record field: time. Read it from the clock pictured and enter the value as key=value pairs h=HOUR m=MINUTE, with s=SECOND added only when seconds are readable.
h=2 m=0
